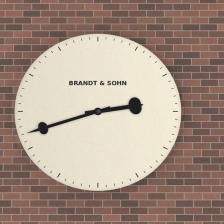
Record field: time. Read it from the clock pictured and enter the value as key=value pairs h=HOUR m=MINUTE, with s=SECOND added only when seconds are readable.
h=2 m=42
